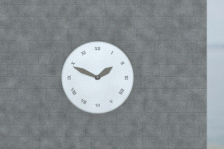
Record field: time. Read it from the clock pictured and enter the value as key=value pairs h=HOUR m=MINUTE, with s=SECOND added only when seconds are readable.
h=1 m=49
